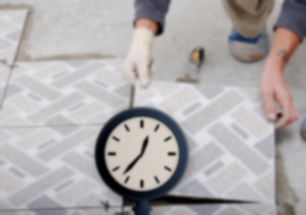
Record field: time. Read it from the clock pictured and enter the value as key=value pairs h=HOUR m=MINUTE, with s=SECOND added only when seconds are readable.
h=12 m=37
